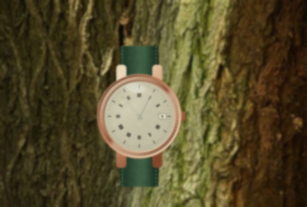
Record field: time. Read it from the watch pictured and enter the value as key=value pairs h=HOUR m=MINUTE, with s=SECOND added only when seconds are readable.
h=12 m=53
